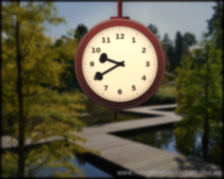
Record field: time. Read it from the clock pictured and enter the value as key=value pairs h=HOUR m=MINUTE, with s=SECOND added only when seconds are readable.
h=9 m=40
